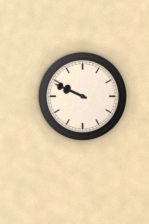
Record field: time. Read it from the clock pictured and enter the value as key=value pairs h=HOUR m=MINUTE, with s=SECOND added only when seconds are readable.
h=9 m=49
